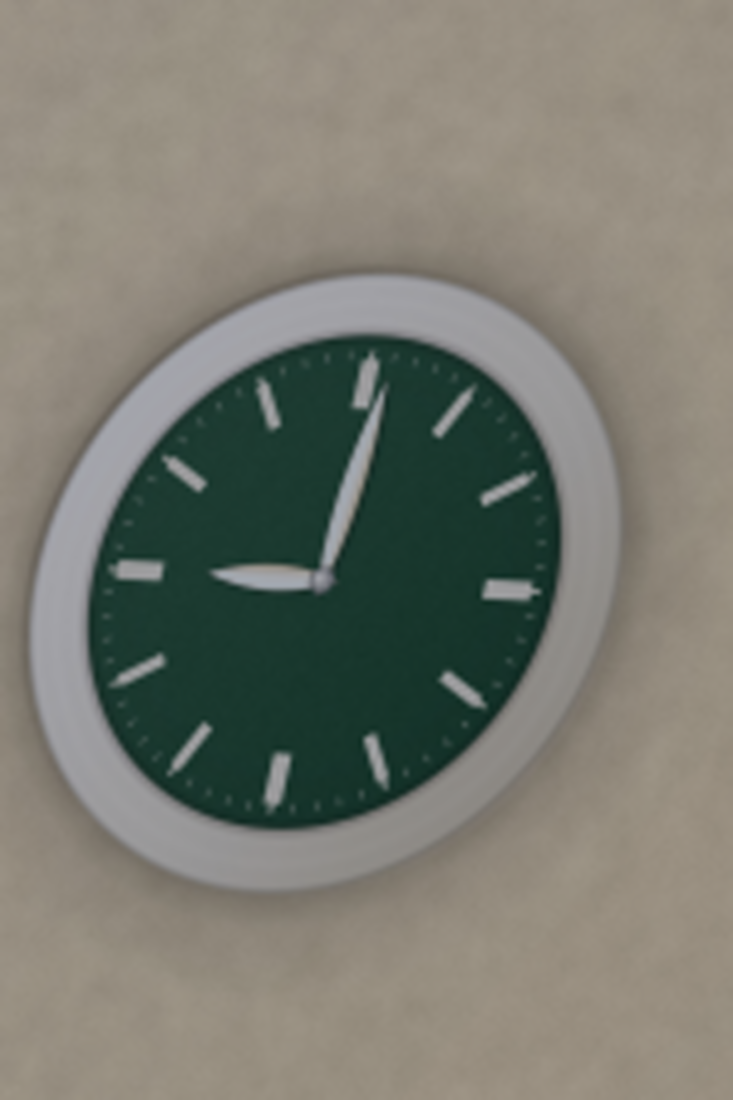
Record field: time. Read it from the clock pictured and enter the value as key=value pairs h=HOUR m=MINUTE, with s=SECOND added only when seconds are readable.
h=9 m=1
